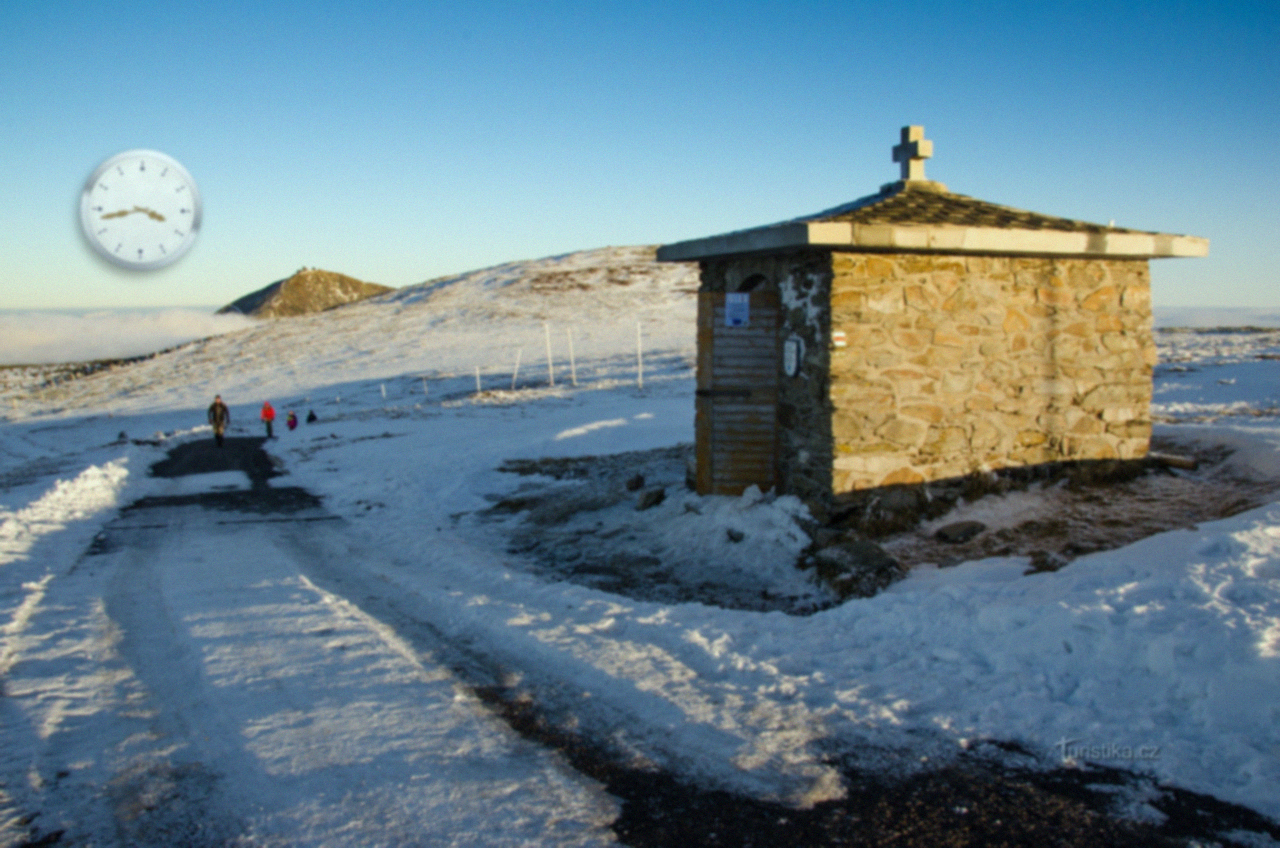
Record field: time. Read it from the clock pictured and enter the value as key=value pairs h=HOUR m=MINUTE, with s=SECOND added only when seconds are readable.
h=3 m=43
